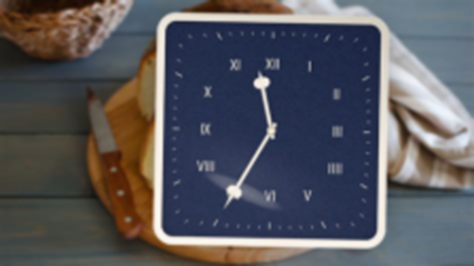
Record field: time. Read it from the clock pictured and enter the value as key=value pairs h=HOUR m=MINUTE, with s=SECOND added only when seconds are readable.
h=11 m=35
